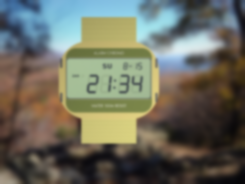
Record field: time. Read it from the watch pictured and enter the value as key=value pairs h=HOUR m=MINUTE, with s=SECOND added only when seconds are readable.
h=21 m=34
